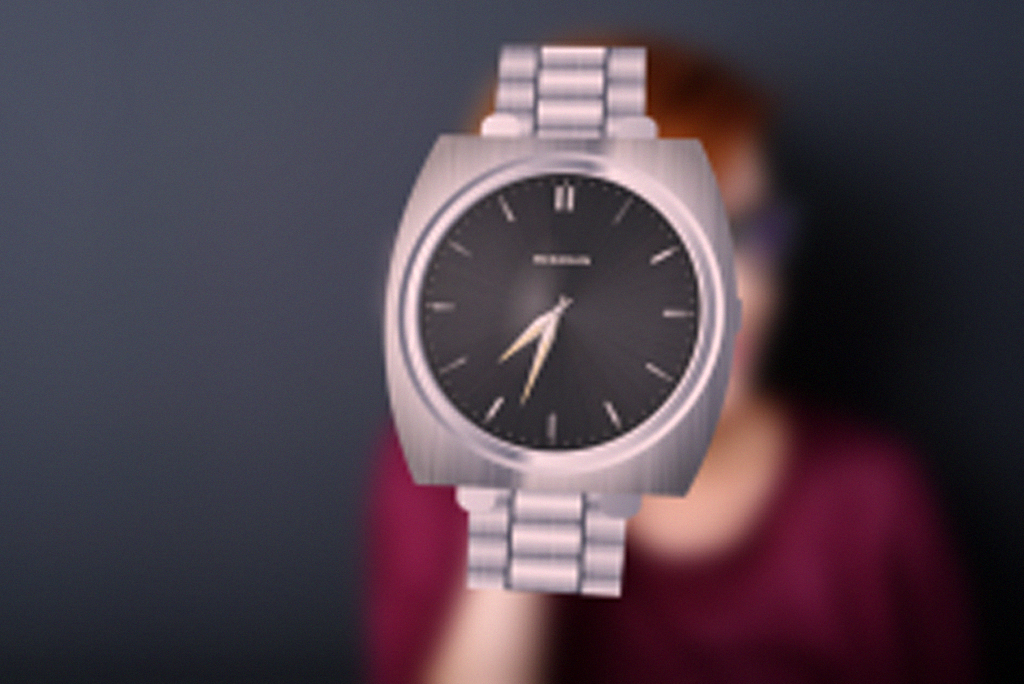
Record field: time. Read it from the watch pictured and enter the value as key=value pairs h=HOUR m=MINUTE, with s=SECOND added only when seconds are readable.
h=7 m=33
